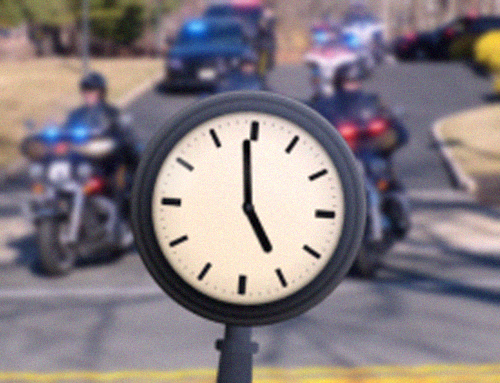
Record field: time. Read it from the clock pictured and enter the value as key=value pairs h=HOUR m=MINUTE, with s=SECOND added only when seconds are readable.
h=4 m=59
